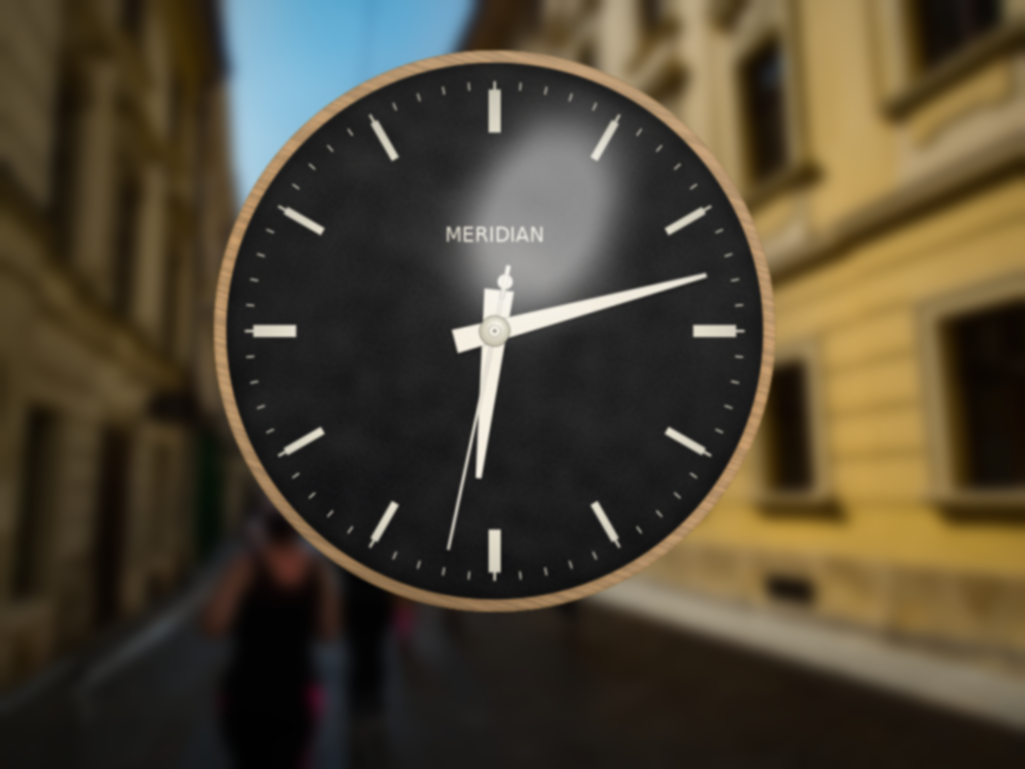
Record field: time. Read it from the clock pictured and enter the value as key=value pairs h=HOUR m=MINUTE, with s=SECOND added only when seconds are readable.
h=6 m=12 s=32
